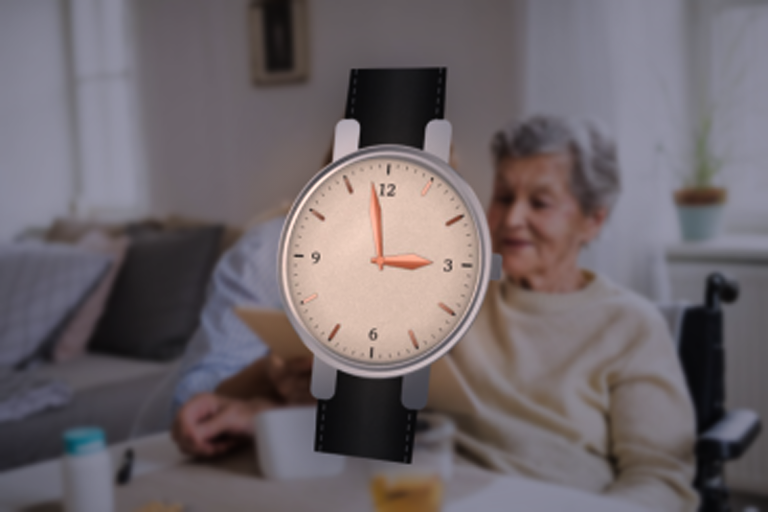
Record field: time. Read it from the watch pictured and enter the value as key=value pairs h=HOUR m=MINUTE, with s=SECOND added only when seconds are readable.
h=2 m=58
